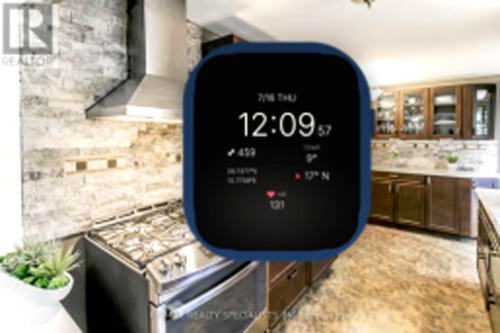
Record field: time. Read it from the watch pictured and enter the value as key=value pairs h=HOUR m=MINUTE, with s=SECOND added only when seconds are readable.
h=12 m=9
